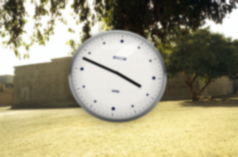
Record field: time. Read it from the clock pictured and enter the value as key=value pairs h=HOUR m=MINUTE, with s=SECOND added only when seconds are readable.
h=3 m=48
